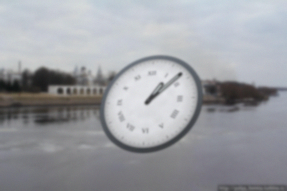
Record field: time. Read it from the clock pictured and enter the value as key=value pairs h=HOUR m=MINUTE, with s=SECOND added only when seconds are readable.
h=1 m=8
